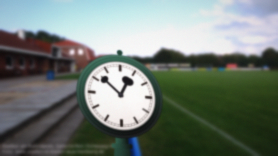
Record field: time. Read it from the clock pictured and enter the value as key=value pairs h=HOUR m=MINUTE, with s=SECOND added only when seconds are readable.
h=12 m=52
